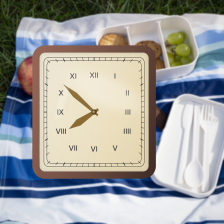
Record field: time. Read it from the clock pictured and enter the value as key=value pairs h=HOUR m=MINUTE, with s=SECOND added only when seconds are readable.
h=7 m=52
